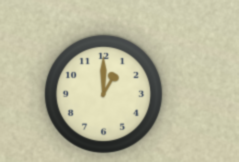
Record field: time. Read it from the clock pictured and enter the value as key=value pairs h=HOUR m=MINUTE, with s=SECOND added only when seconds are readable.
h=1 m=0
